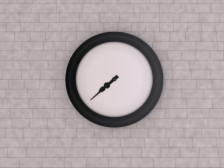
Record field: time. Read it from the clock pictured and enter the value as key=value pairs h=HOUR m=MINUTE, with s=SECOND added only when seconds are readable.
h=7 m=38
